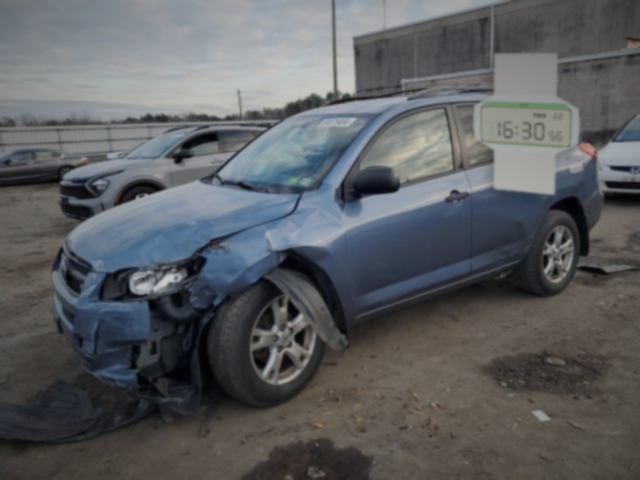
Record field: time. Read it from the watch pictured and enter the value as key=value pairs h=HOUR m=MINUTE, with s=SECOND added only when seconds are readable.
h=16 m=30
